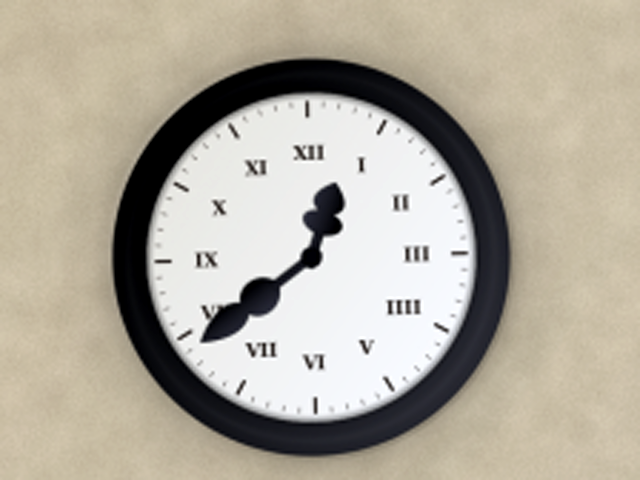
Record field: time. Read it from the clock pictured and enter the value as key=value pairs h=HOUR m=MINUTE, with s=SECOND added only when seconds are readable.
h=12 m=39
